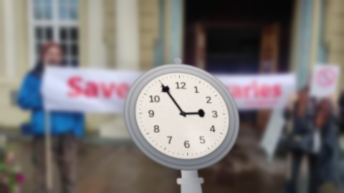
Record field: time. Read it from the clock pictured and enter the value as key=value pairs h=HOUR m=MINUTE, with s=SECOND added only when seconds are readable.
h=2 m=55
